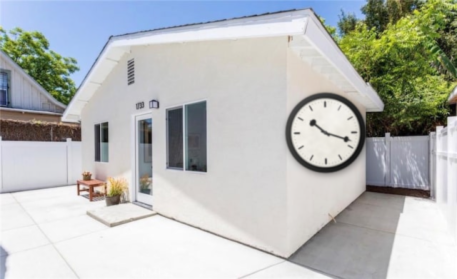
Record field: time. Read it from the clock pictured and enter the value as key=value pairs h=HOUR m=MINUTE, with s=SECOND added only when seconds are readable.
h=10 m=18
